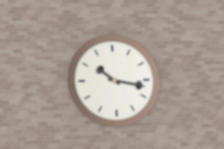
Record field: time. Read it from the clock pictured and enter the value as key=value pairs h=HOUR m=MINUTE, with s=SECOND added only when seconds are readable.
h=10 m=17
